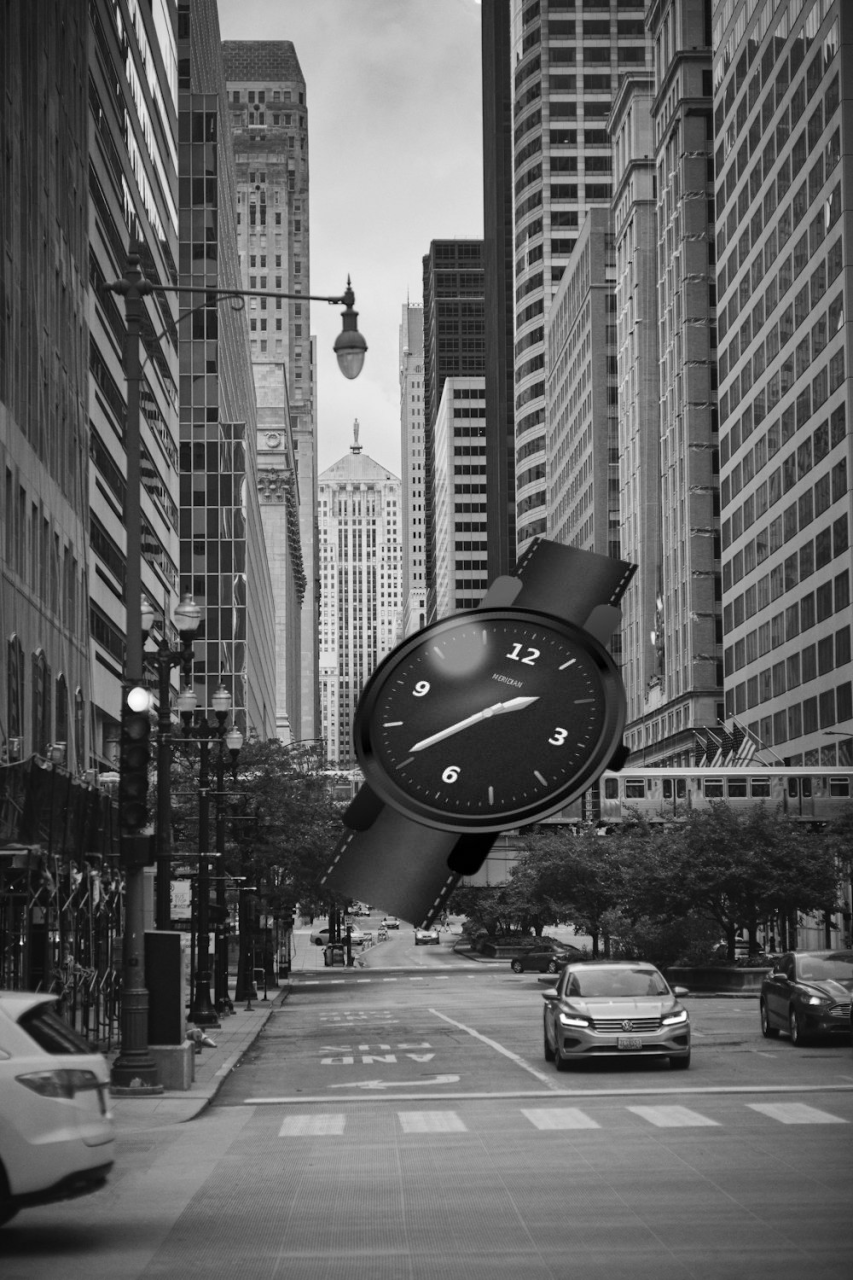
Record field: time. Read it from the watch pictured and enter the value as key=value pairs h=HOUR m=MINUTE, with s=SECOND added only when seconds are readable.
h=1 m=36
